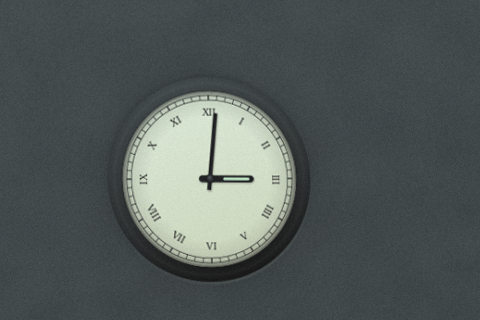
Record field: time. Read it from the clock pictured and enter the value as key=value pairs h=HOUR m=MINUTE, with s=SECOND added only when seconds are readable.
h=3 m=1
